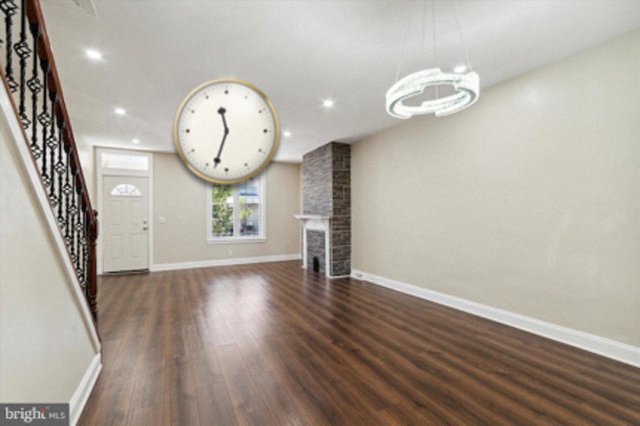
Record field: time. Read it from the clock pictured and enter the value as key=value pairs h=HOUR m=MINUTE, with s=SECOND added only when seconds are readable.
h=11 m=33
